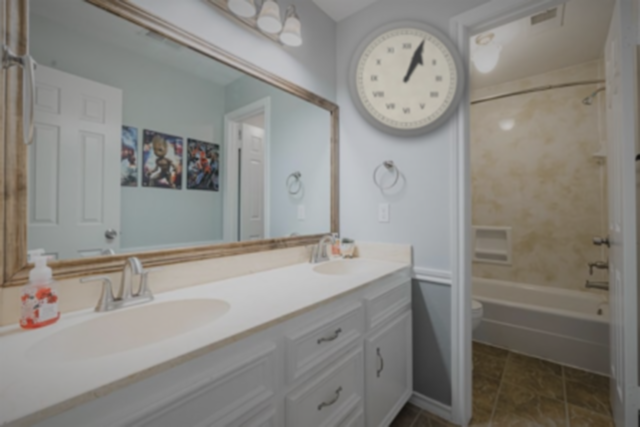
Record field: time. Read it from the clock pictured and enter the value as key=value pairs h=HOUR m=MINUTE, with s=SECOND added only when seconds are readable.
h=1 m=4
